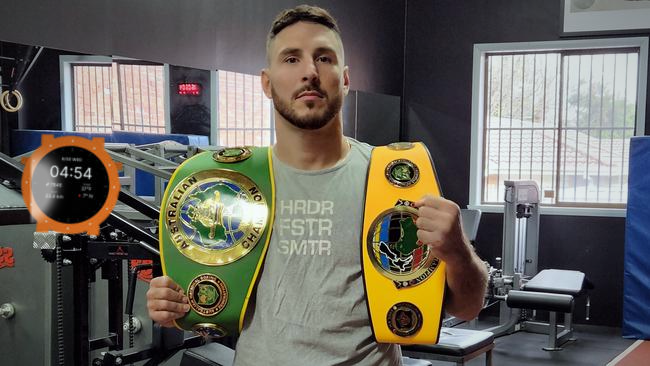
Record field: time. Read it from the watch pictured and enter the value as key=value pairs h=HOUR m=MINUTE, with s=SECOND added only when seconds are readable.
h=4 m=54
